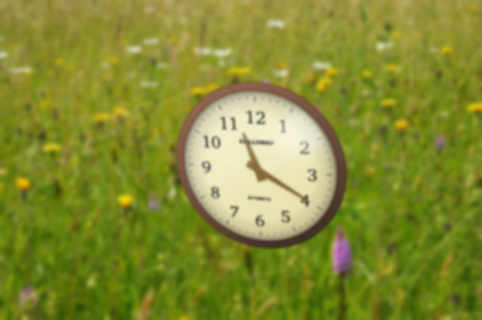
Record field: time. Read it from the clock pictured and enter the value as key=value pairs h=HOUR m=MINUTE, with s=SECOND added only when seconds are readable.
h=11 m=20
